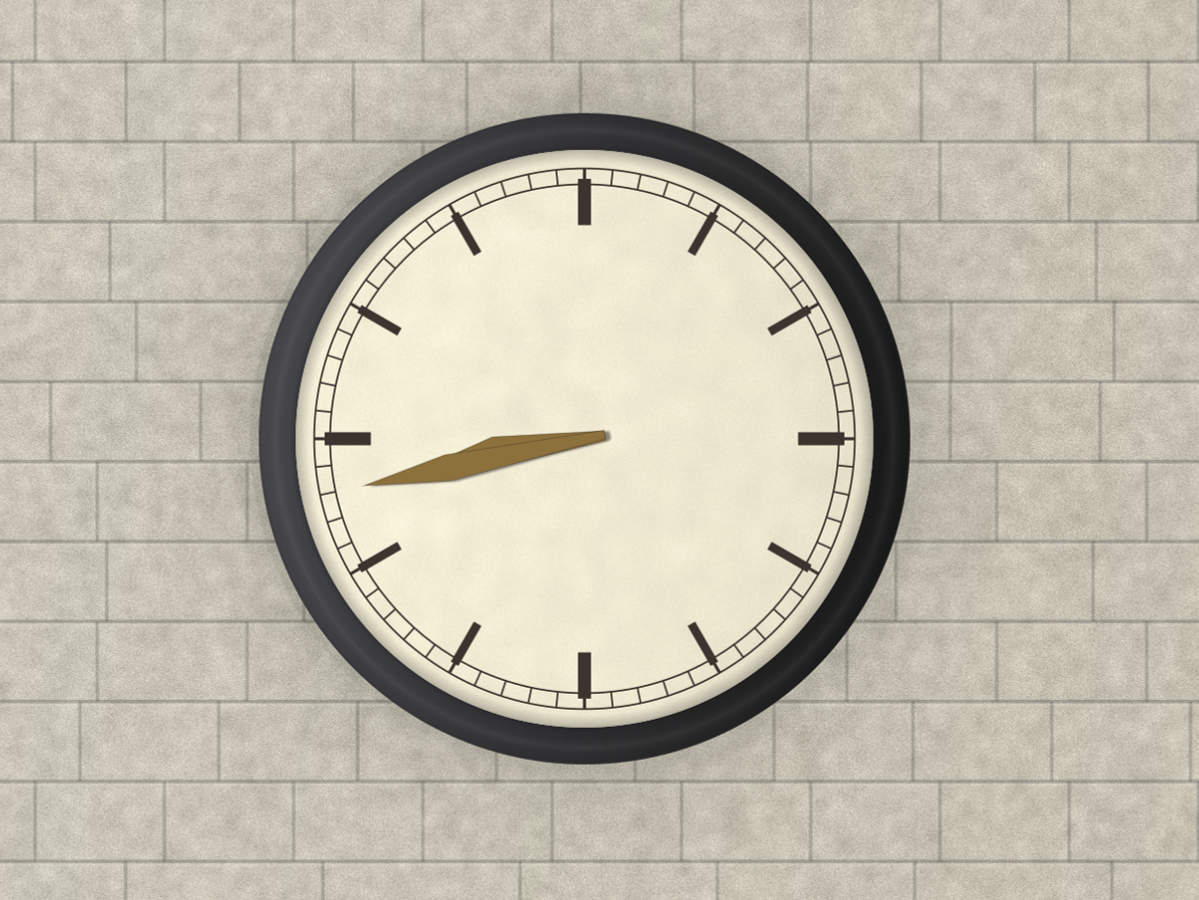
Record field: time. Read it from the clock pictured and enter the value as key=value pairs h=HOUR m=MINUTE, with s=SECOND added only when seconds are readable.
h=8 m=43
